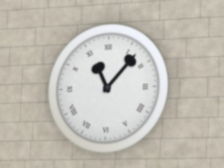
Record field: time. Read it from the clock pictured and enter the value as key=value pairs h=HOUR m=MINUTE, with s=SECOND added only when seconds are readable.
h=11 m=7
